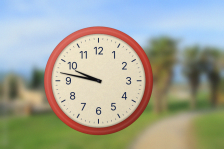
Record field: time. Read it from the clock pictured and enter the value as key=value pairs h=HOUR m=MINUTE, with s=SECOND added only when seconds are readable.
h=9 m=47
